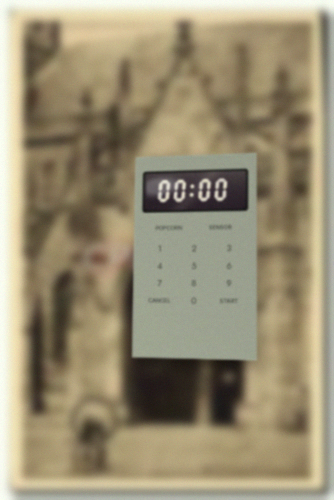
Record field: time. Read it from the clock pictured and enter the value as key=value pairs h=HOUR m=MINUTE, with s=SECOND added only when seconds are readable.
h=0 m=0
